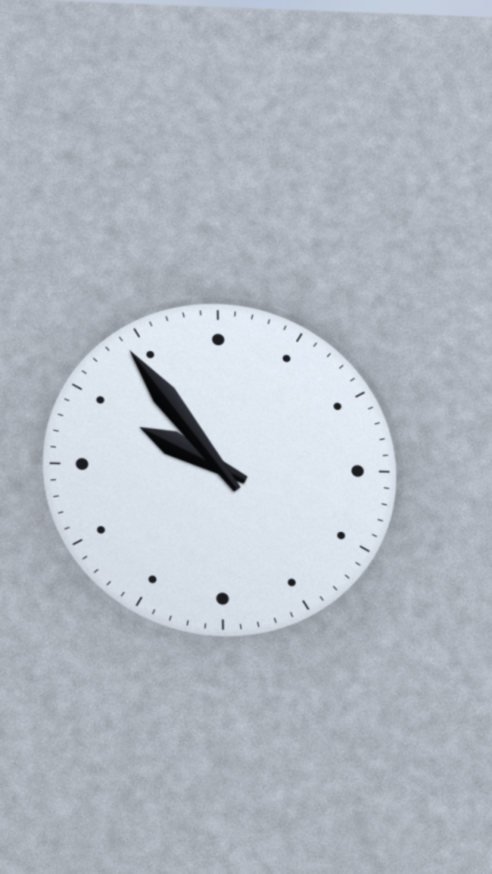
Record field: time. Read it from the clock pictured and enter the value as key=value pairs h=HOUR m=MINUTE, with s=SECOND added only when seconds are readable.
h=9 m=54
